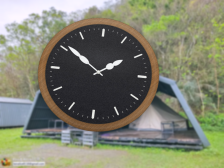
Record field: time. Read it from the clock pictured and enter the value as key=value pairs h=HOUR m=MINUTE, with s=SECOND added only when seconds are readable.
h=1 m=51
